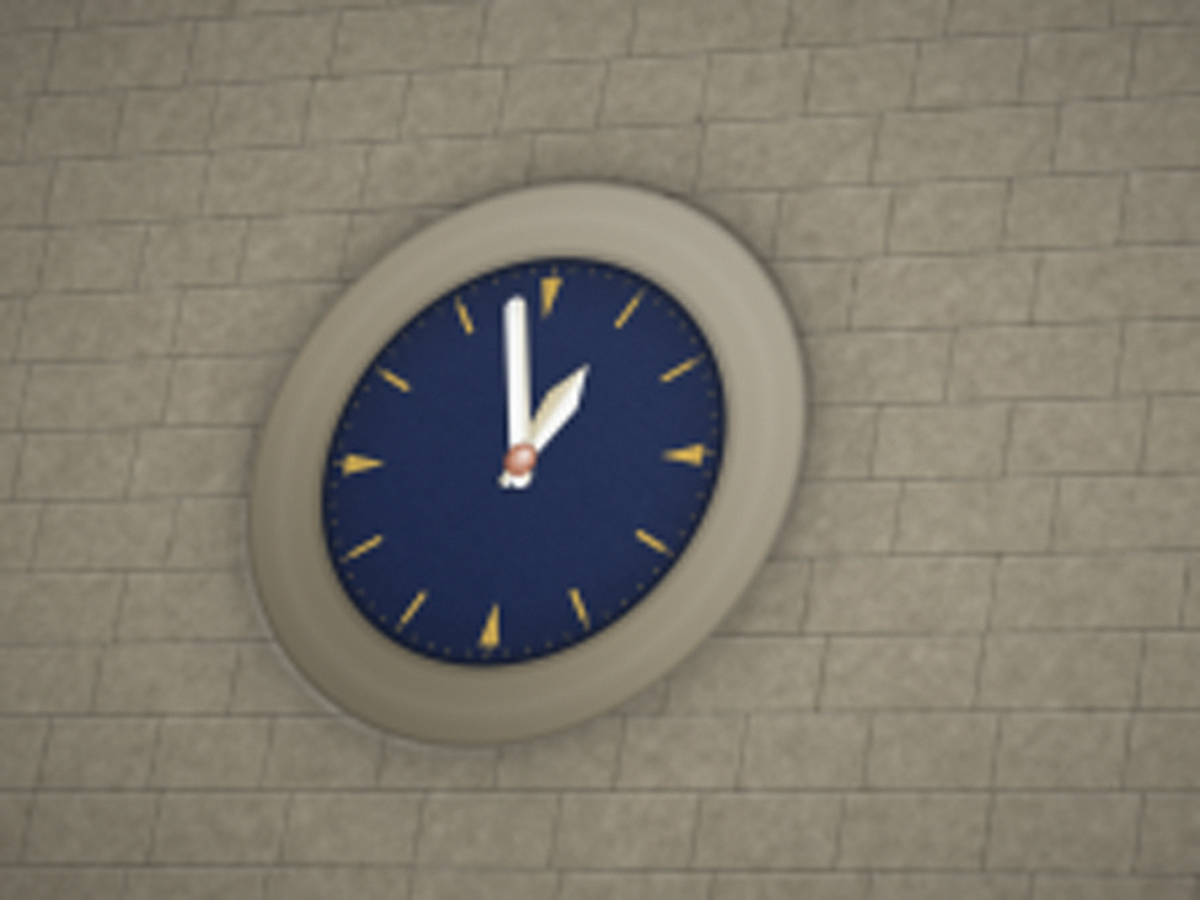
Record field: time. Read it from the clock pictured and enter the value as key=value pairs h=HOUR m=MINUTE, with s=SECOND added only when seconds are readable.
h=12 m=58
